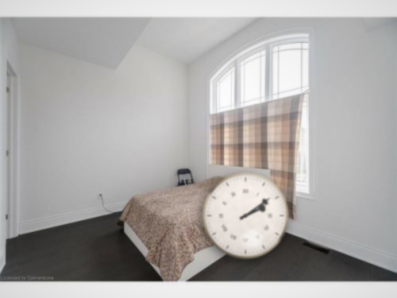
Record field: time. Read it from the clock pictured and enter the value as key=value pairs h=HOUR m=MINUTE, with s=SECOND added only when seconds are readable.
h=2 m=9
